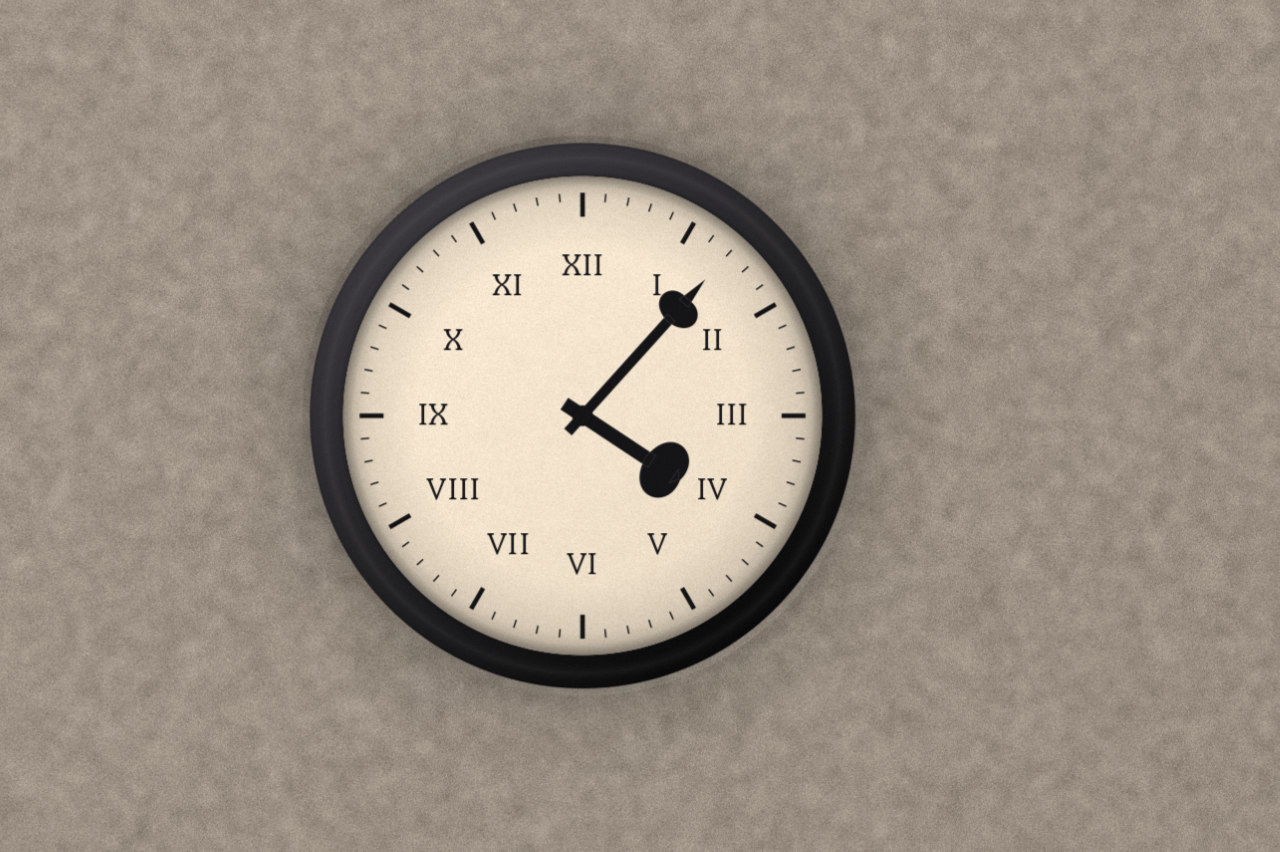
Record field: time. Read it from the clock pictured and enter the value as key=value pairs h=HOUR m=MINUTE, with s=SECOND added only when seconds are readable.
h=4 m=7
